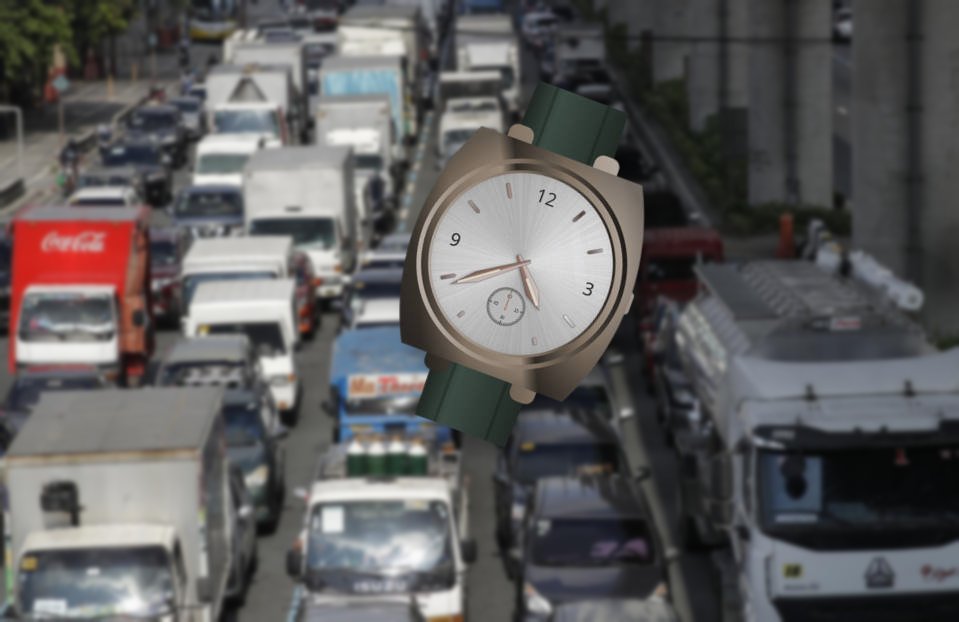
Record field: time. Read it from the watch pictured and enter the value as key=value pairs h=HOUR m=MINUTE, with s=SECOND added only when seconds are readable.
h=4 m=39
